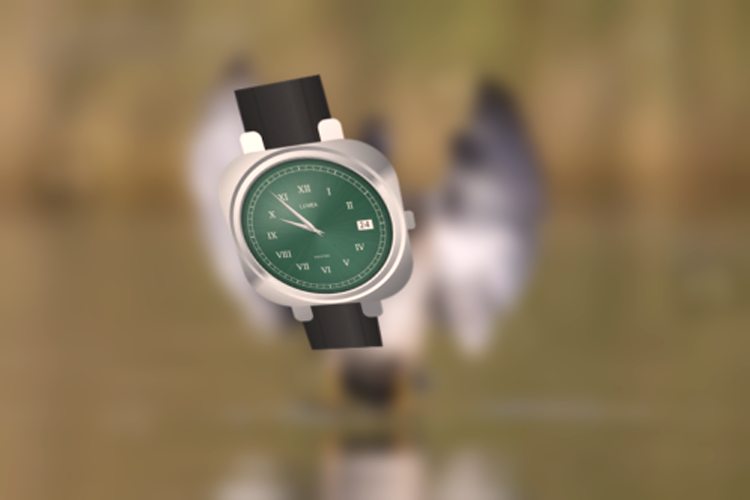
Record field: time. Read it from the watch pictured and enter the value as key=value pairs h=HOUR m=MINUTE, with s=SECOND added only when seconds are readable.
h=9 m=54
